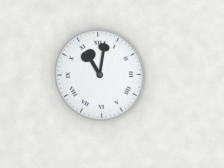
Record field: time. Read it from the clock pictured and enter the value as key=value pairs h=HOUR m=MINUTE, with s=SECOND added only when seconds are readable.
h=11 m=2
